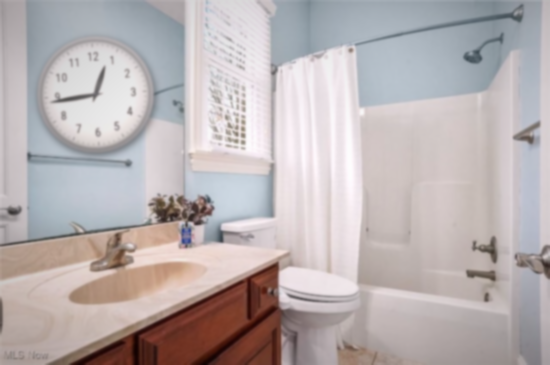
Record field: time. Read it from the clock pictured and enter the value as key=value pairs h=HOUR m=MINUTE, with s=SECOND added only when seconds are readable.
h=12 m=44
